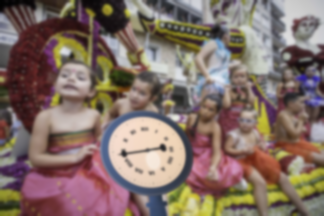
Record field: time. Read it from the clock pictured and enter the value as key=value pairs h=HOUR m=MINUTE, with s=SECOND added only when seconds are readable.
h=2 m=44
